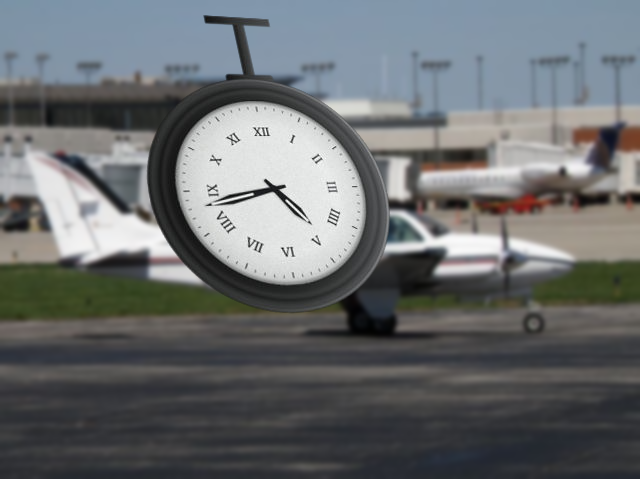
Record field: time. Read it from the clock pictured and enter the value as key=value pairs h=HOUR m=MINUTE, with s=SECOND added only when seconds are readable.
h=4 m=43
